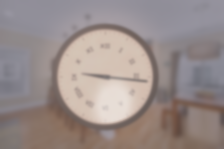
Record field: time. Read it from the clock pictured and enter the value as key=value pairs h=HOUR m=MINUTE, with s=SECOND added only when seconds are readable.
h=9 m=16
